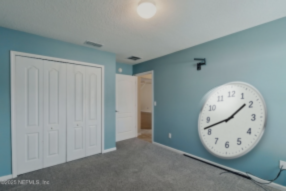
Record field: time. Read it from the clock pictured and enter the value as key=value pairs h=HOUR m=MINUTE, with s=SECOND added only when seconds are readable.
h=1 m=42
